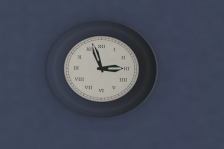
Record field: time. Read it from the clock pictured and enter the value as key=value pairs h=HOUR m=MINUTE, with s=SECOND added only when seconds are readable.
h=2 m=57
